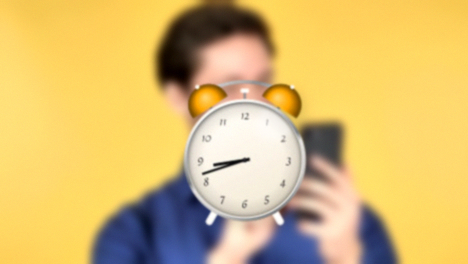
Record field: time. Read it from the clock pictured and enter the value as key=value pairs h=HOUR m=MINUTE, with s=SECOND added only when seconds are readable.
h=8 m=42
